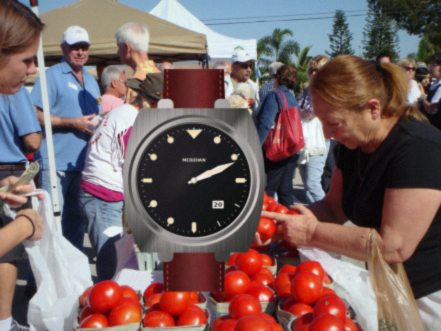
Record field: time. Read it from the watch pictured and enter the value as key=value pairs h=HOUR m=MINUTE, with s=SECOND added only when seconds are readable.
h=2 m=11
